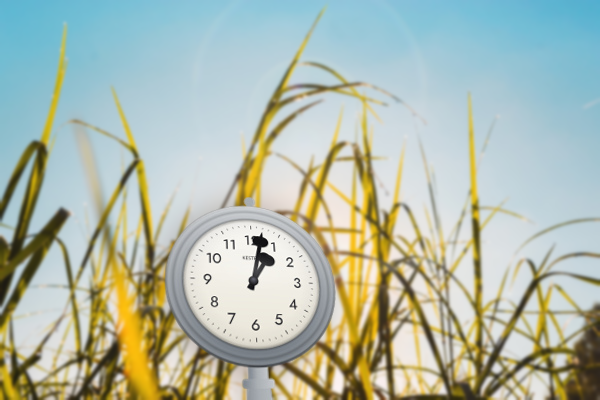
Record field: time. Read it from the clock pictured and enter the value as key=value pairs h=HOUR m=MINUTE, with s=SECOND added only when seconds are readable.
h=1 m=2
